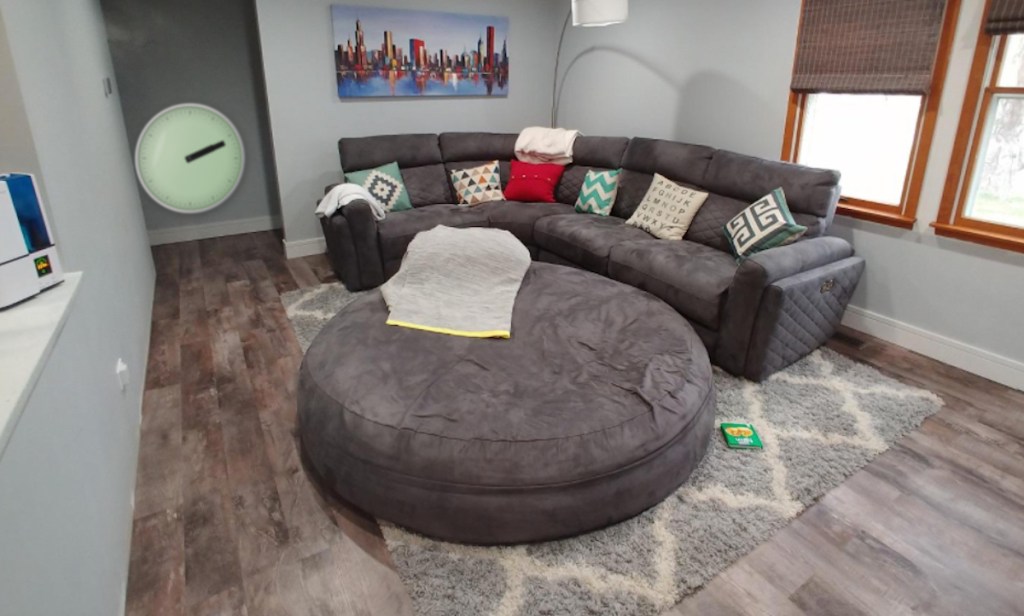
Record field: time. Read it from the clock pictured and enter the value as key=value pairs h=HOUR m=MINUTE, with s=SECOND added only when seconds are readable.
h=2 m=11
